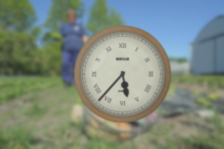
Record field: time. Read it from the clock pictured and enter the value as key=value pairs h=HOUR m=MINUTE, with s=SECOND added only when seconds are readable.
h=5 m=37
